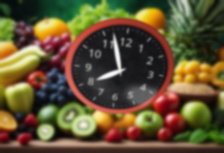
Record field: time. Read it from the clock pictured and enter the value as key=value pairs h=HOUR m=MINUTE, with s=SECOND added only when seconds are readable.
h=7 m=57
